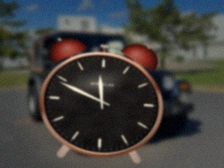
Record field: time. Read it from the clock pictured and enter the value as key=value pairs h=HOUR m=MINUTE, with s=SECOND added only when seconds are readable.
h=11 m=49
